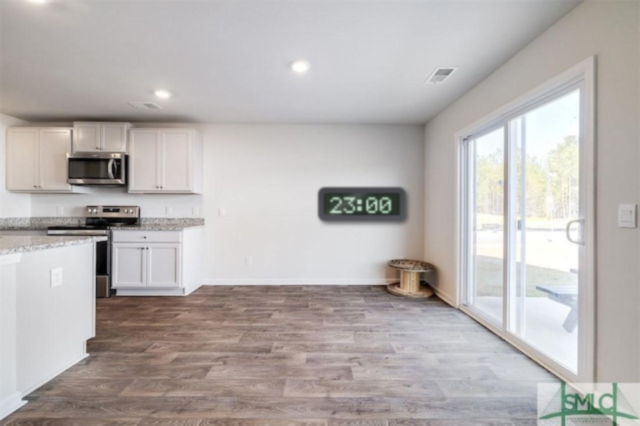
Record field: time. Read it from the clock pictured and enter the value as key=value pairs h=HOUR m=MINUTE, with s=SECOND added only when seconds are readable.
h=23 m=0
